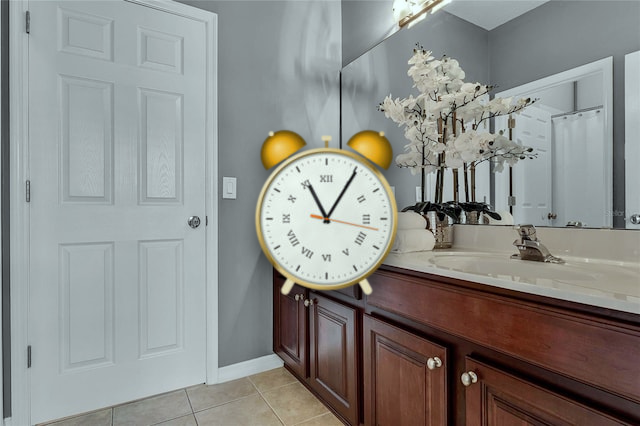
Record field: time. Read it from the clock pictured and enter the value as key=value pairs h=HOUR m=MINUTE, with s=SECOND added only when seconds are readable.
h=11 m=5 s=17
